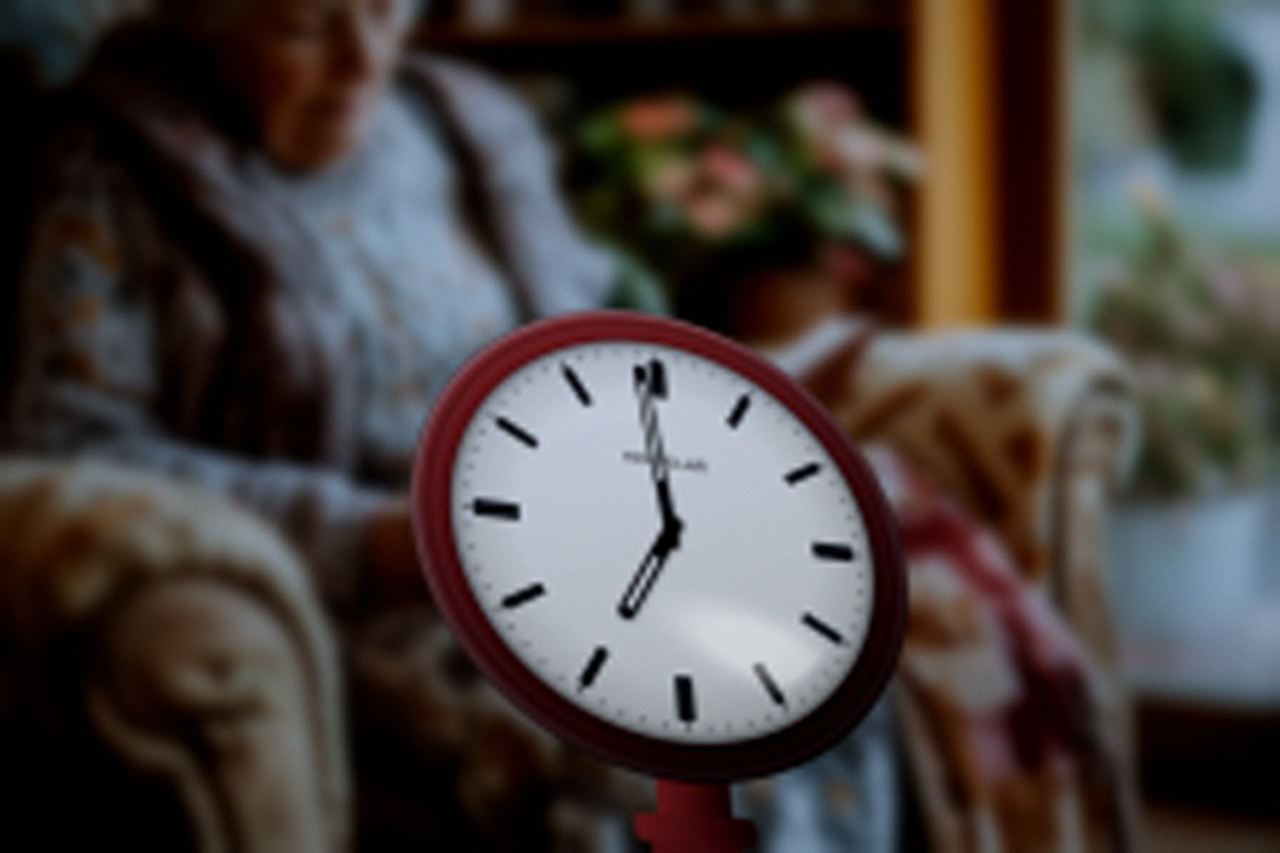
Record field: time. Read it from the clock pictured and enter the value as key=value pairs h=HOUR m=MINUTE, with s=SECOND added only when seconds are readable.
h=6 m=59
